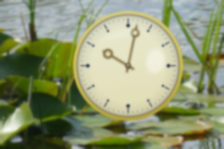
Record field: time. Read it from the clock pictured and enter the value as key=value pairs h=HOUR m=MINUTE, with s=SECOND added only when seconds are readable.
h=10 m=2
